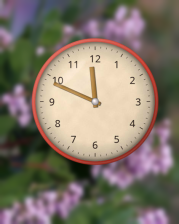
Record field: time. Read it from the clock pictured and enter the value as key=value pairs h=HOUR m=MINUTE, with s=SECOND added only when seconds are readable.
h=11 m=49
